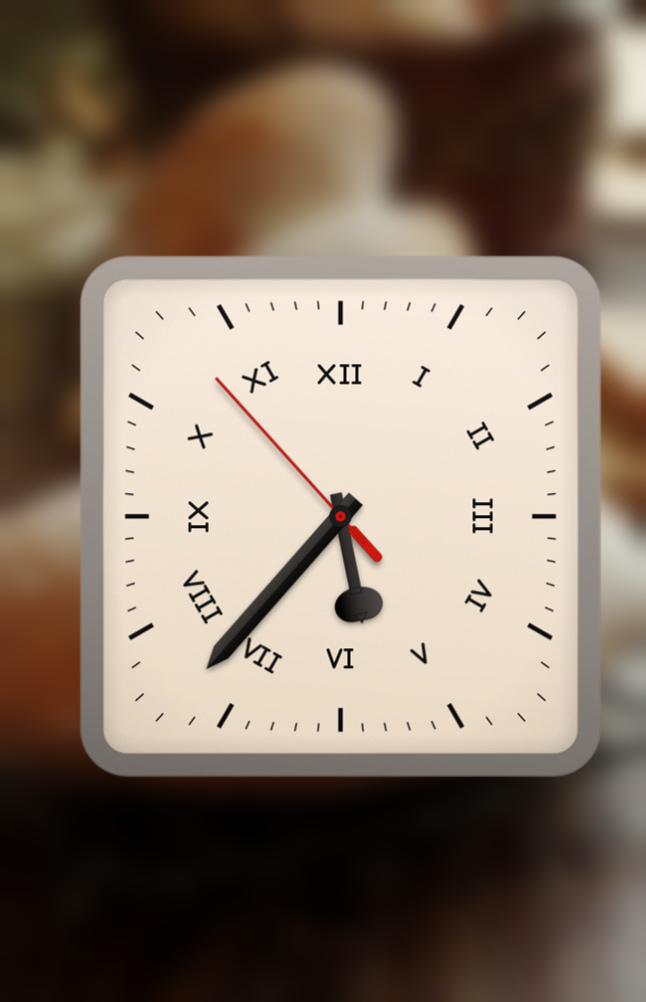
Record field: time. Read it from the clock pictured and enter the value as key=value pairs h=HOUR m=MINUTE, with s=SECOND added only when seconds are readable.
h=5 m=36 s=53
